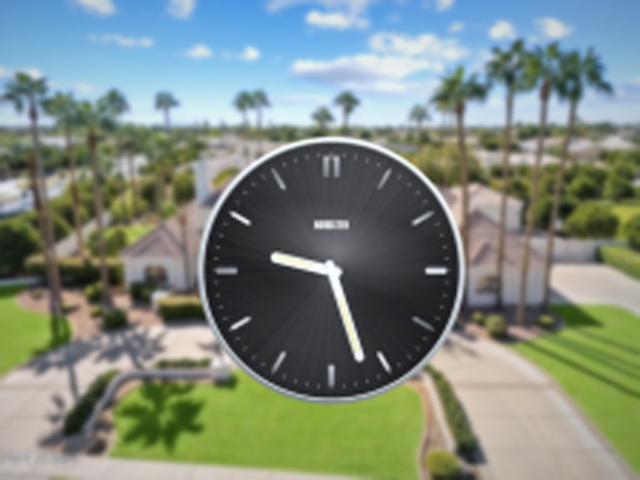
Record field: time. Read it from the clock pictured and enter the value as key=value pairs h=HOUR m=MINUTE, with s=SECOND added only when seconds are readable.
h=9 m=27
